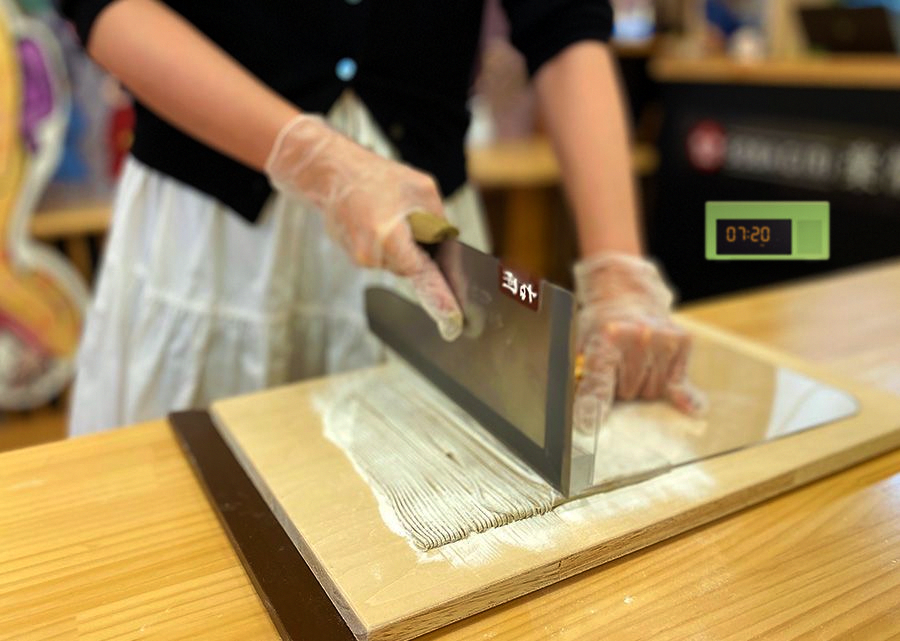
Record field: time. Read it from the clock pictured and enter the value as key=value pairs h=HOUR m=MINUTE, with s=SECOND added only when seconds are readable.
h=7 m=20
